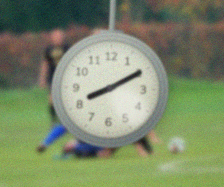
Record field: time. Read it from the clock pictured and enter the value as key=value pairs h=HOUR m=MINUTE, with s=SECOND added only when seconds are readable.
h=8 m=10
